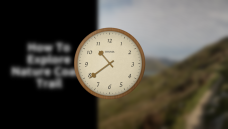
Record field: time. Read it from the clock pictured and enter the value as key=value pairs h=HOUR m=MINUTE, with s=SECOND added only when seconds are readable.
h=10 m=39
